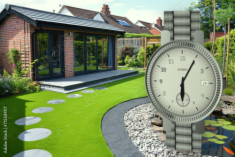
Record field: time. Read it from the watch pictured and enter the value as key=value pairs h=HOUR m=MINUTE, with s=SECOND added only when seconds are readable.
h=6 m=5
